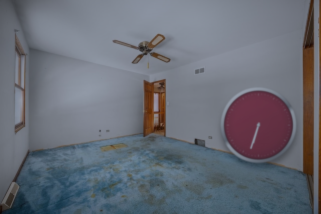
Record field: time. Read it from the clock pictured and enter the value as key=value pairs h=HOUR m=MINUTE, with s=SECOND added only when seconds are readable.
h=6 m=33
